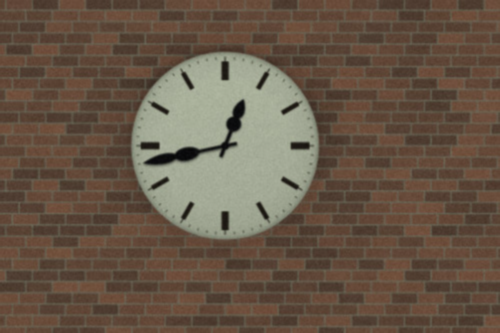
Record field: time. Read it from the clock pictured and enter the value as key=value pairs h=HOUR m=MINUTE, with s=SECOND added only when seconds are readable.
h=12 m=43
